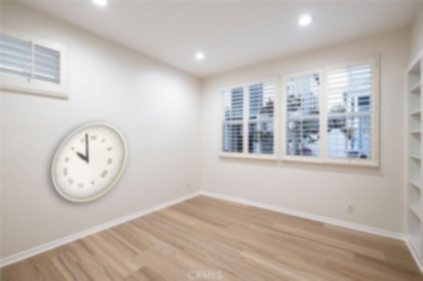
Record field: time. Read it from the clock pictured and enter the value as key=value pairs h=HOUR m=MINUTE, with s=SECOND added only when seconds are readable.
h=9 m=57
